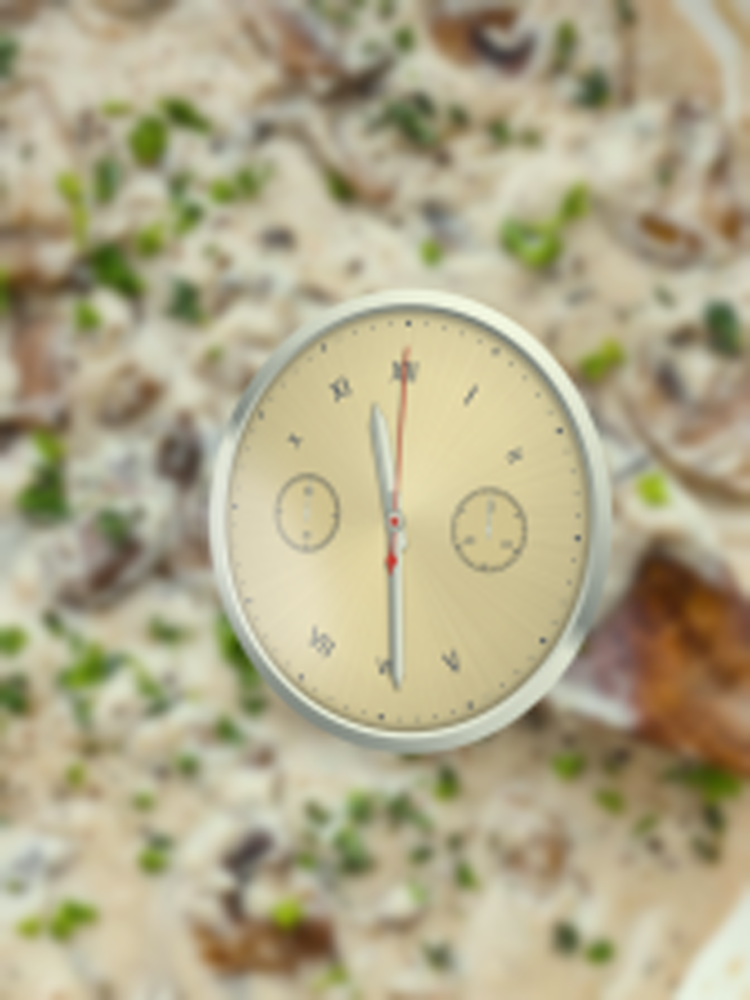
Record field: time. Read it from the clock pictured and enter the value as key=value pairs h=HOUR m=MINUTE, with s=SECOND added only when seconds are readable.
h=11 m=29
